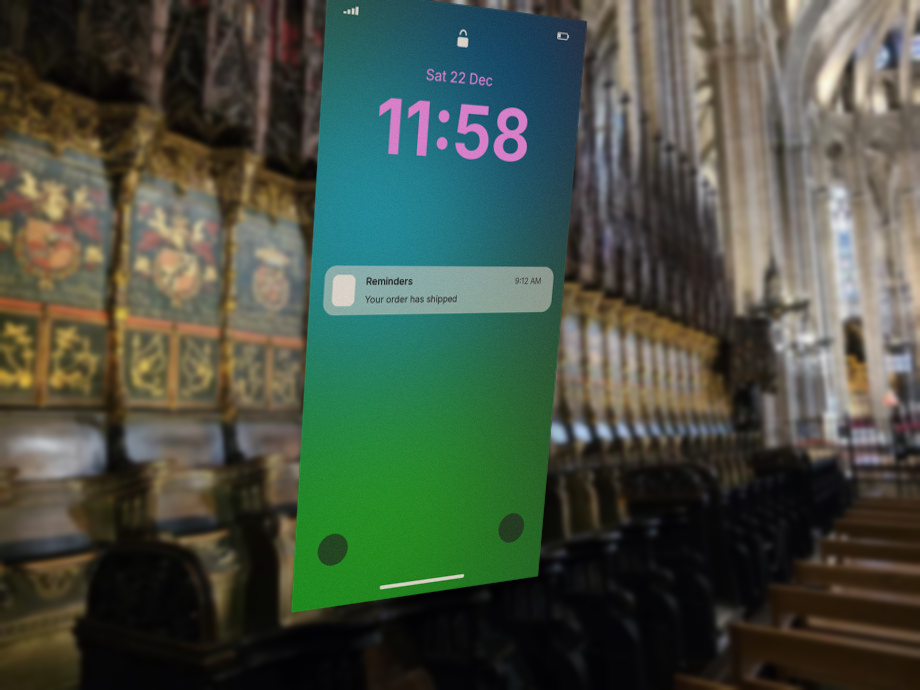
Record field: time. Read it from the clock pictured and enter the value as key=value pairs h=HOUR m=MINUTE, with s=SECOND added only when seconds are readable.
h=11 m=58
